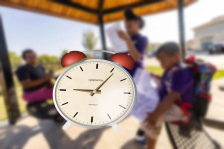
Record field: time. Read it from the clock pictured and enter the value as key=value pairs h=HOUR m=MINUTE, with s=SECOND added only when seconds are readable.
h=9 m=6
